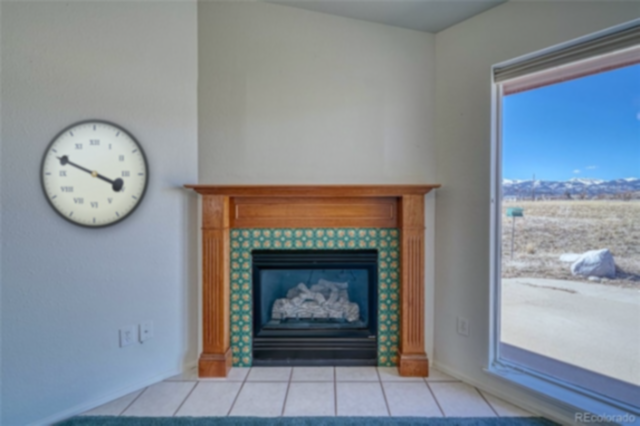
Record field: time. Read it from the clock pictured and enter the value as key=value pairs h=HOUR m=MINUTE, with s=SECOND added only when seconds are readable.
h=3 m=49
